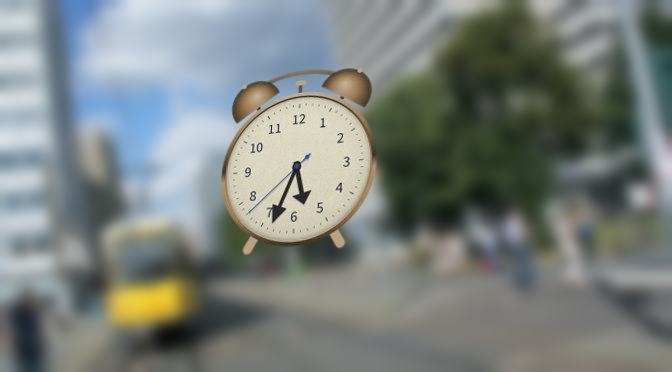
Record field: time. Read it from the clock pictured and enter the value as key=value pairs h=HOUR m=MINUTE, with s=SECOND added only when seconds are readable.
h=5 m=33 s=38
